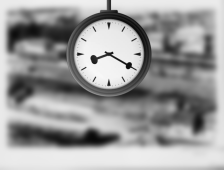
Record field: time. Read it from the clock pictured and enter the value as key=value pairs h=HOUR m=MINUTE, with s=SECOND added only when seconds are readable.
h=8 m=20
